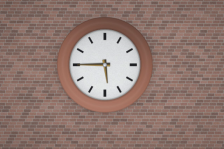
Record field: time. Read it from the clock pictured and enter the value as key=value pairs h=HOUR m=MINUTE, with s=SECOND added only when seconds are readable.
h=5 m=45
